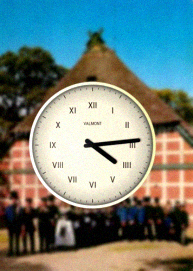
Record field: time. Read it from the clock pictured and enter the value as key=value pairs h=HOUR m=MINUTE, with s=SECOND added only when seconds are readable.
h=4 m=14
